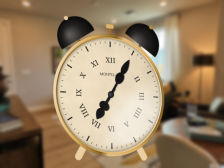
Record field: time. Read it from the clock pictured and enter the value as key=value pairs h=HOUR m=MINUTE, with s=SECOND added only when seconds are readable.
h=7 m=5
